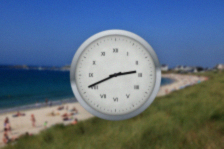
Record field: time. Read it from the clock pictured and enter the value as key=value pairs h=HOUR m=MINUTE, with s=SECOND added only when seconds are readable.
h=2 m=41
